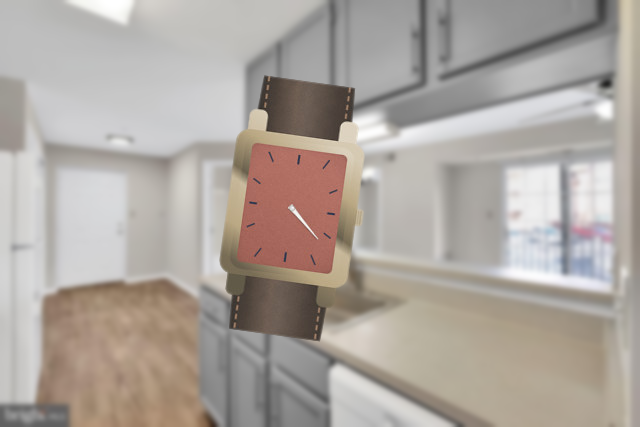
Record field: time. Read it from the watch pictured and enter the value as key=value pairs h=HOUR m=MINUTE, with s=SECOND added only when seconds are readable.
h=4 m=22
